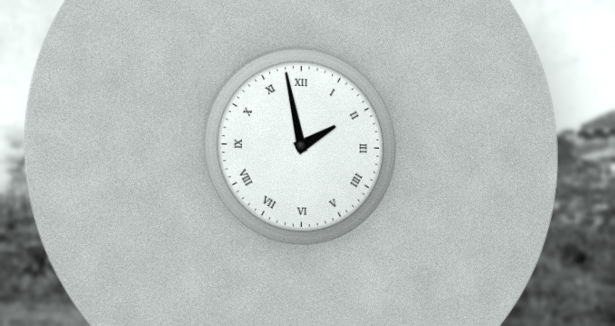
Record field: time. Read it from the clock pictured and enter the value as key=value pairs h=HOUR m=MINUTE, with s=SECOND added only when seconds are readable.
h=1 m=58
